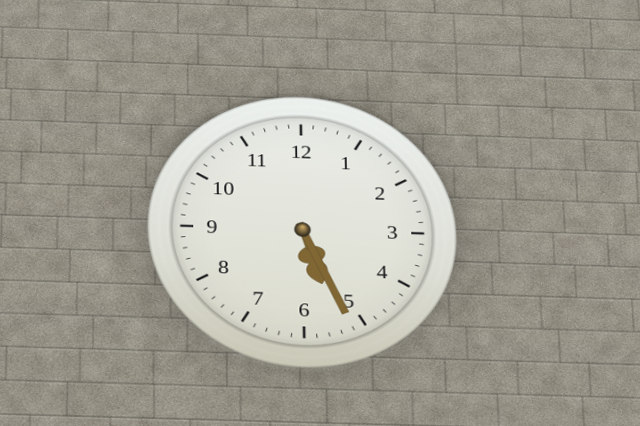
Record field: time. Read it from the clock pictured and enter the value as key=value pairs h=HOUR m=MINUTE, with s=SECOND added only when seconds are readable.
h=5 m=26
